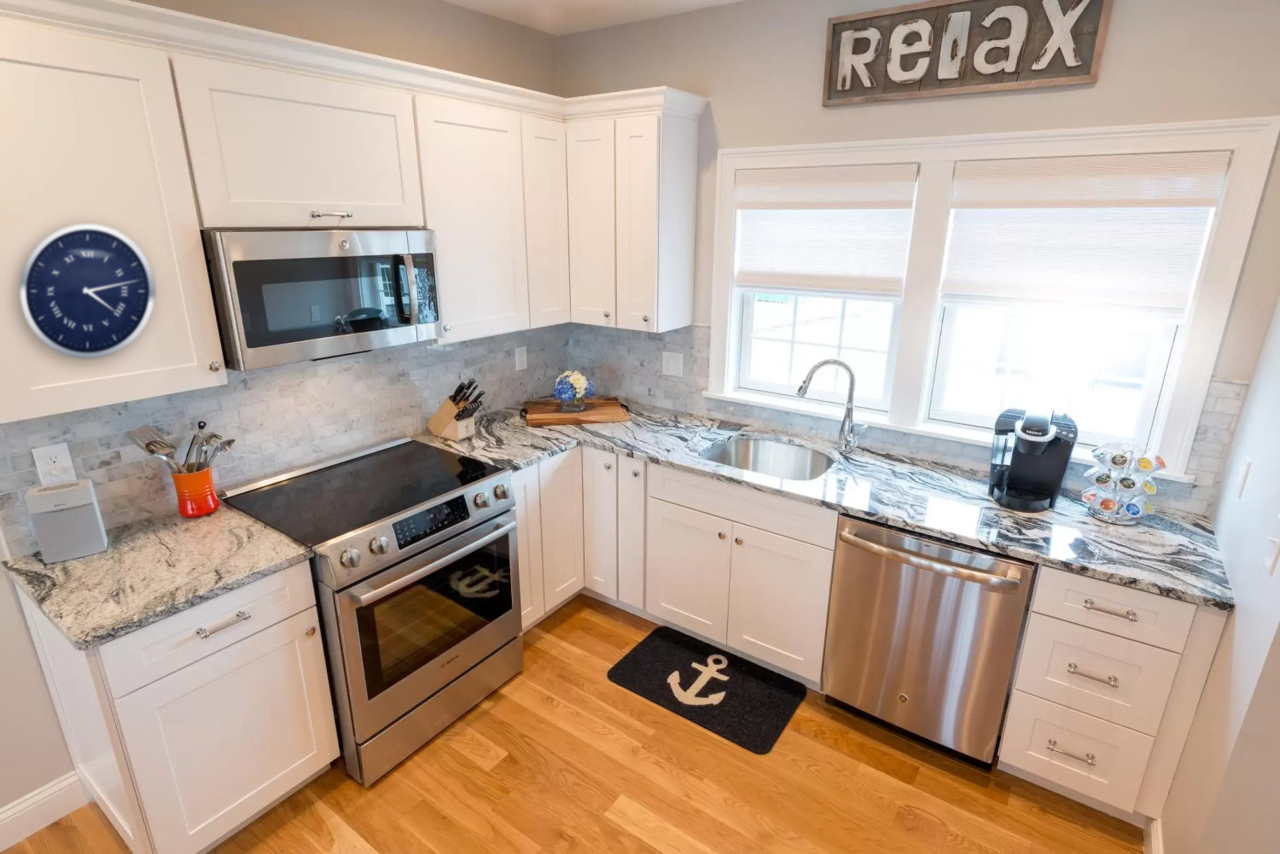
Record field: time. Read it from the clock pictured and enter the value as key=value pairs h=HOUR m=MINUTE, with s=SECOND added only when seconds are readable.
h=4 m=13
